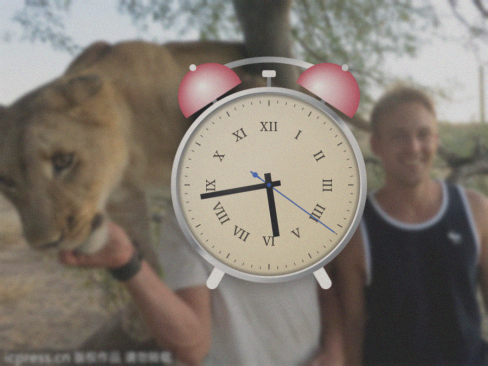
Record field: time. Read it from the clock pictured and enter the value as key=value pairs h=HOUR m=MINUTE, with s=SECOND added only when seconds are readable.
h=5 m=43 s=21
